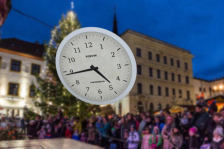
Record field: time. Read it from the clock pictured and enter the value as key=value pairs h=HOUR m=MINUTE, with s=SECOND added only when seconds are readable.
h=4 m=44
